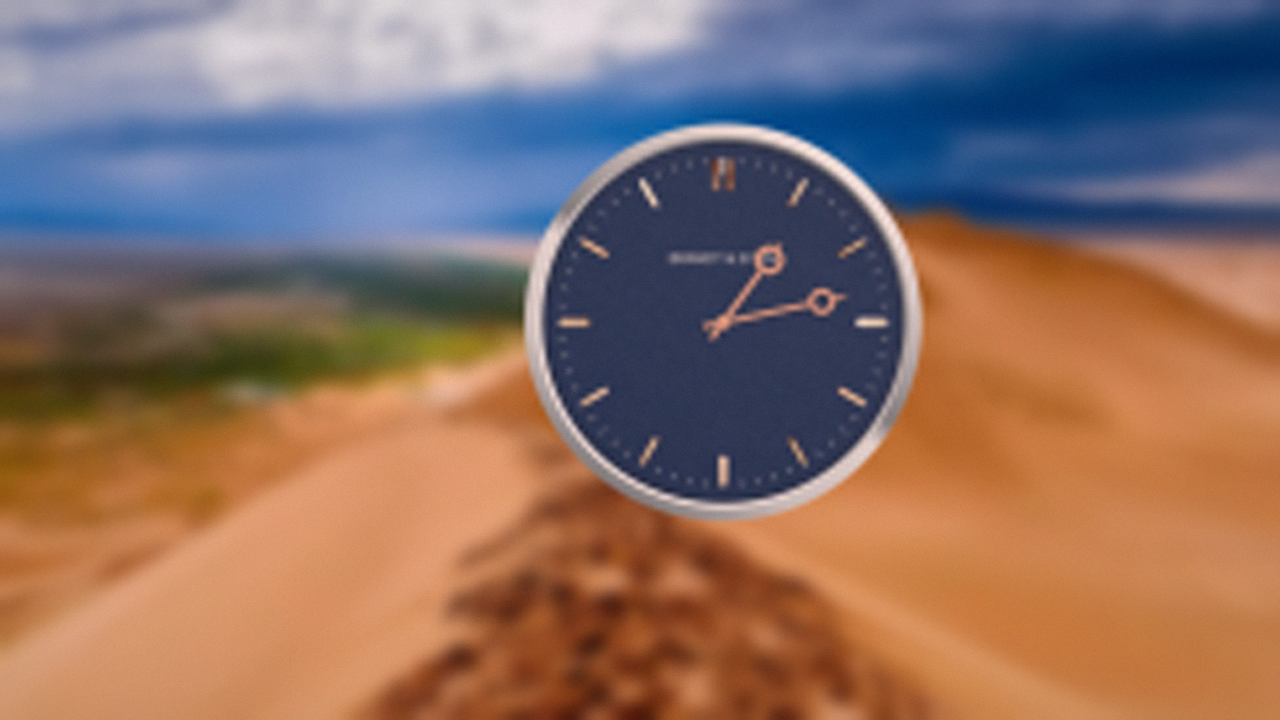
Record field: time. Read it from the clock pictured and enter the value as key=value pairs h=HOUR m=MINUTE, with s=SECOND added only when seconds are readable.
h=1 m=13
